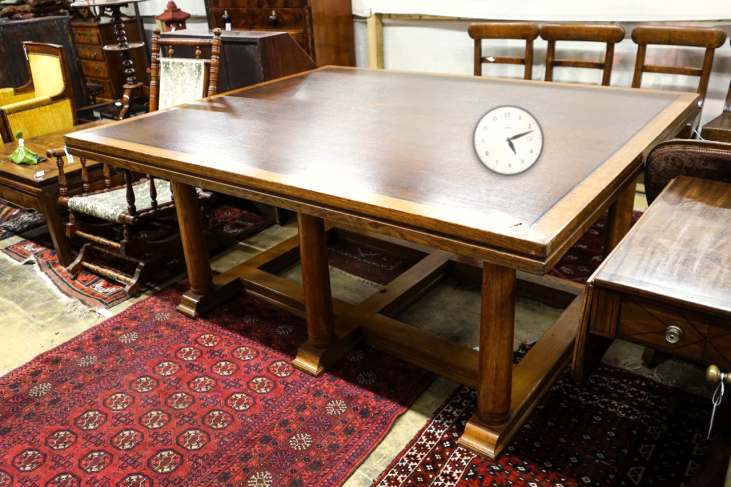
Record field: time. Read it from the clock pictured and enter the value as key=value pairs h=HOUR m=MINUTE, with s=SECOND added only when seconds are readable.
h=5 m=12
